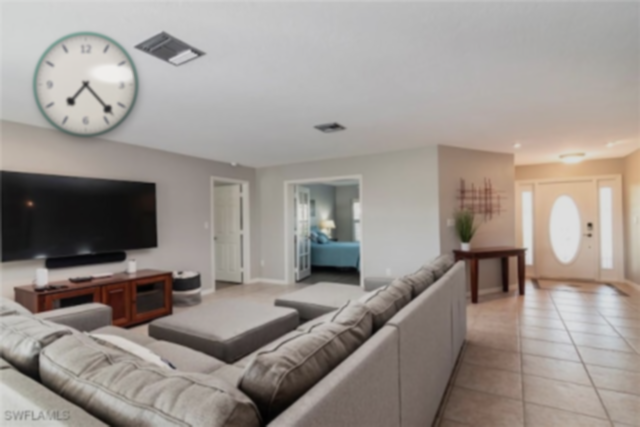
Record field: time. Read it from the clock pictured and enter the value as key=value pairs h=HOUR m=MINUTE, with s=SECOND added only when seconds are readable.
h=7 m=23
